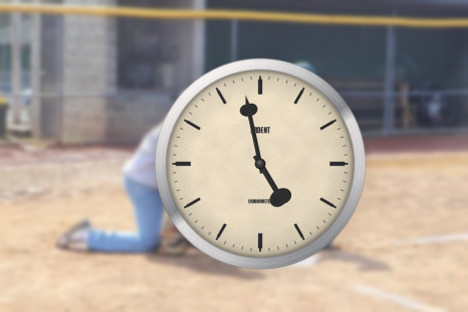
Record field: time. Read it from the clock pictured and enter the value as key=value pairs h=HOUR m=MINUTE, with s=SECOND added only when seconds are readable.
h=4 m=58
